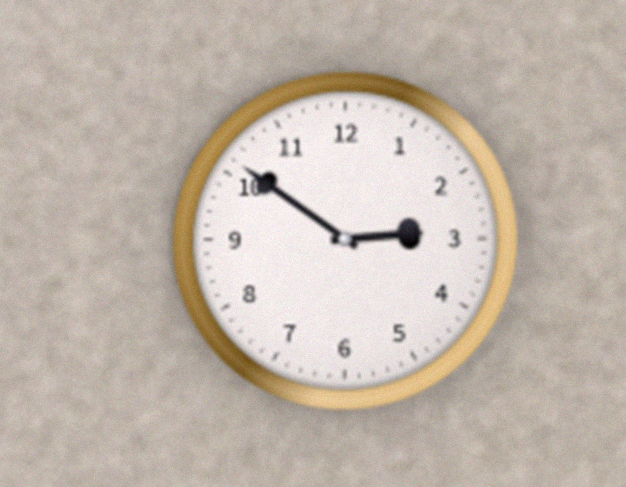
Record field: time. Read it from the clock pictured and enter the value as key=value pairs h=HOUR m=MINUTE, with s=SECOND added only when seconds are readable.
h=2 m=51
